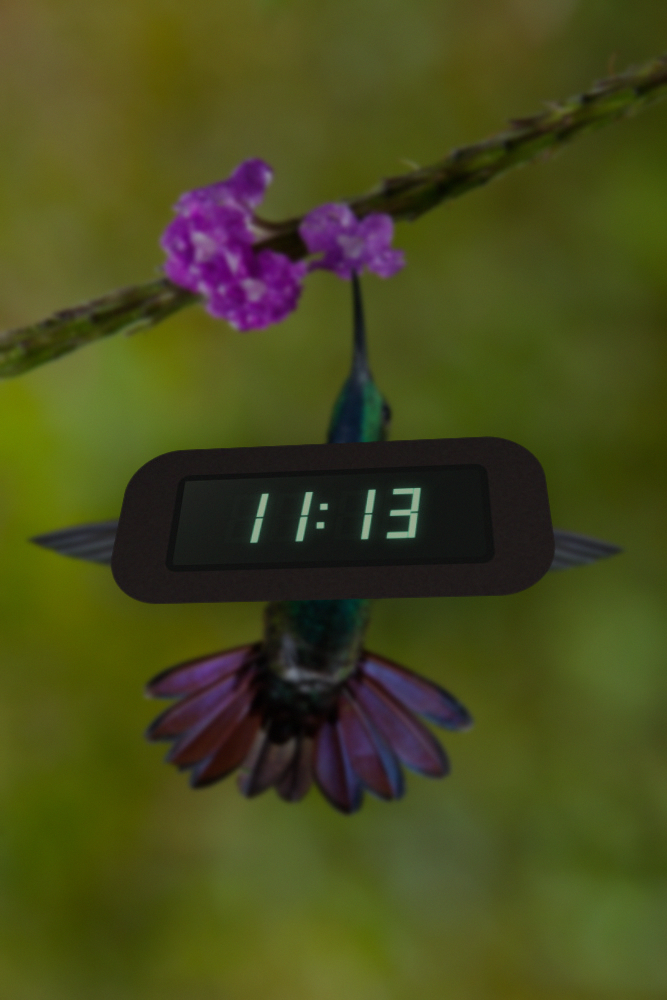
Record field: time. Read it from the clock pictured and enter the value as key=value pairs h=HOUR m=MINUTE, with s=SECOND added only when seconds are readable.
h=11 m=13
